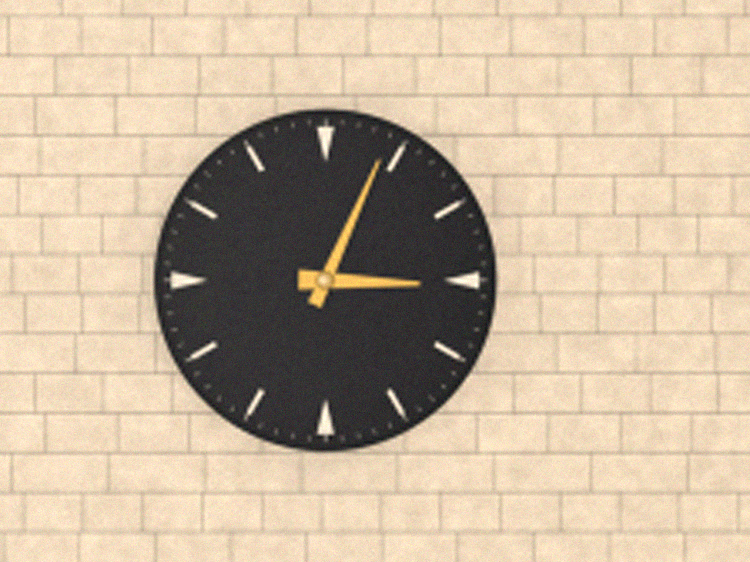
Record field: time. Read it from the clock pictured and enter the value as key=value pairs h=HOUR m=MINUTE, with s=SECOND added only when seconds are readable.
h=3 m=4
